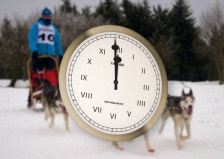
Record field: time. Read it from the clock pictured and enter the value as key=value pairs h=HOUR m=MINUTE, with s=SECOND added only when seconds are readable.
h=11 m=59
